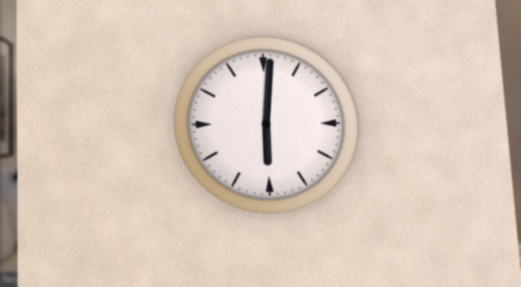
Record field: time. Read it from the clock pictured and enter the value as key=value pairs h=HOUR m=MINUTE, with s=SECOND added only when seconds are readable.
h=6 m=1
